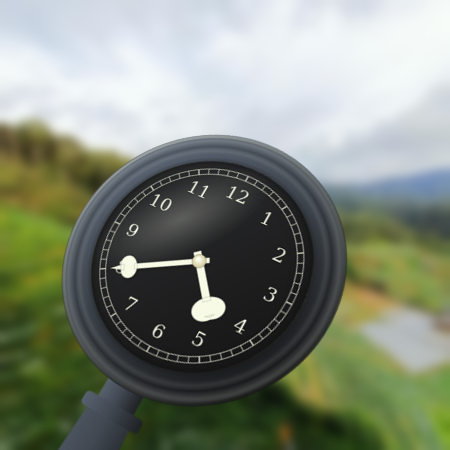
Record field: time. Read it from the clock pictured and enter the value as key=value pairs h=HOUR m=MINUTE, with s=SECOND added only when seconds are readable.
h=4 m=40
